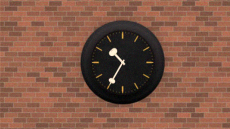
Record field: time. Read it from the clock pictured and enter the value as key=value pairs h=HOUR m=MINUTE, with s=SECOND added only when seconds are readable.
h=10 m=35
